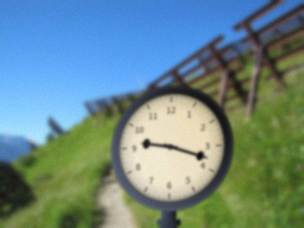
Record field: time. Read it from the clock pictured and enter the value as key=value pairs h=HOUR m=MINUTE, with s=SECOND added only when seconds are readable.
h=9 m=18
